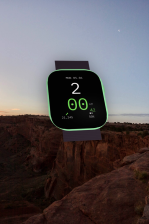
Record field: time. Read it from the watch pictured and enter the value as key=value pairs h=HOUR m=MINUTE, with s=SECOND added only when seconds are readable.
h=2 m=0
